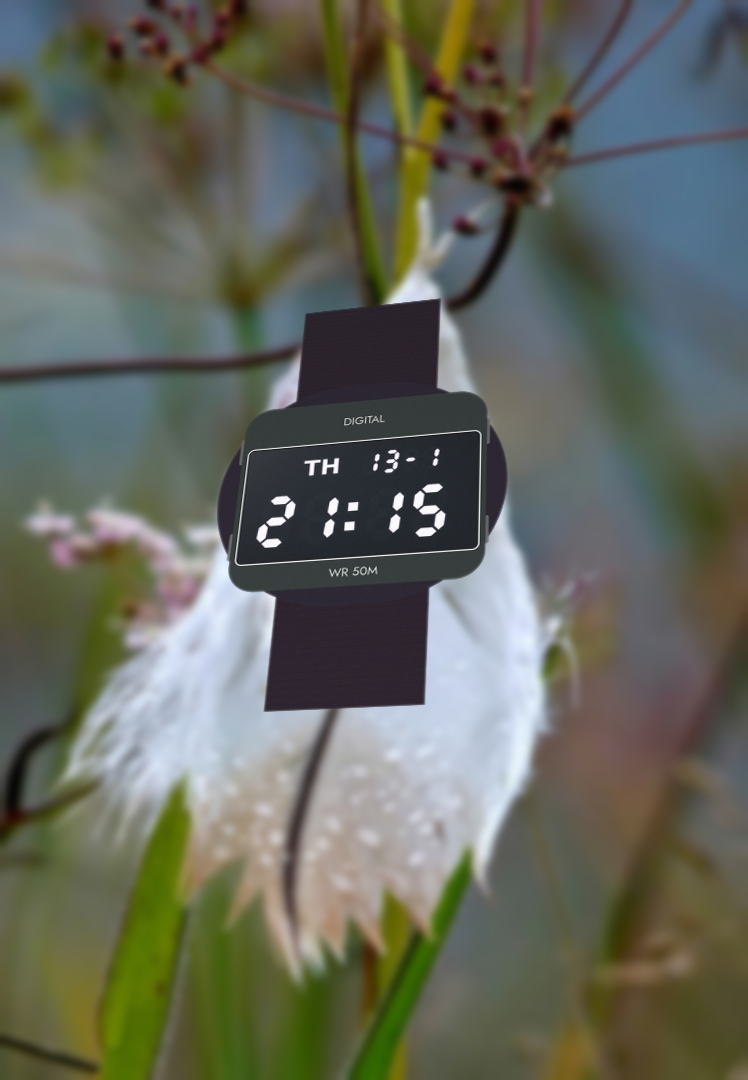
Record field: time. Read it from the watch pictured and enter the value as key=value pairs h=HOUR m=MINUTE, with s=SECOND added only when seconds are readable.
h=21 m=15
